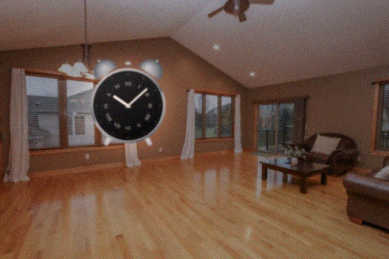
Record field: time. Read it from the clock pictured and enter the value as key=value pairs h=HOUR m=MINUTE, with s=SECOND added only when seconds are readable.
h=10 m=8
